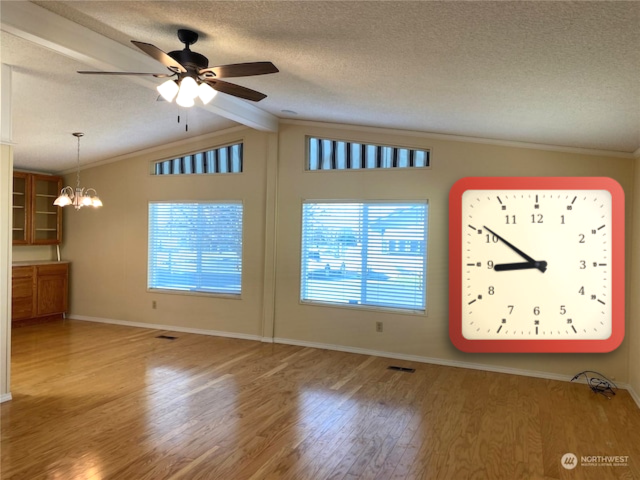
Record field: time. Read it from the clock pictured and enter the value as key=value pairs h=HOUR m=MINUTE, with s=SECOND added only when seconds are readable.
h=8 m=51
